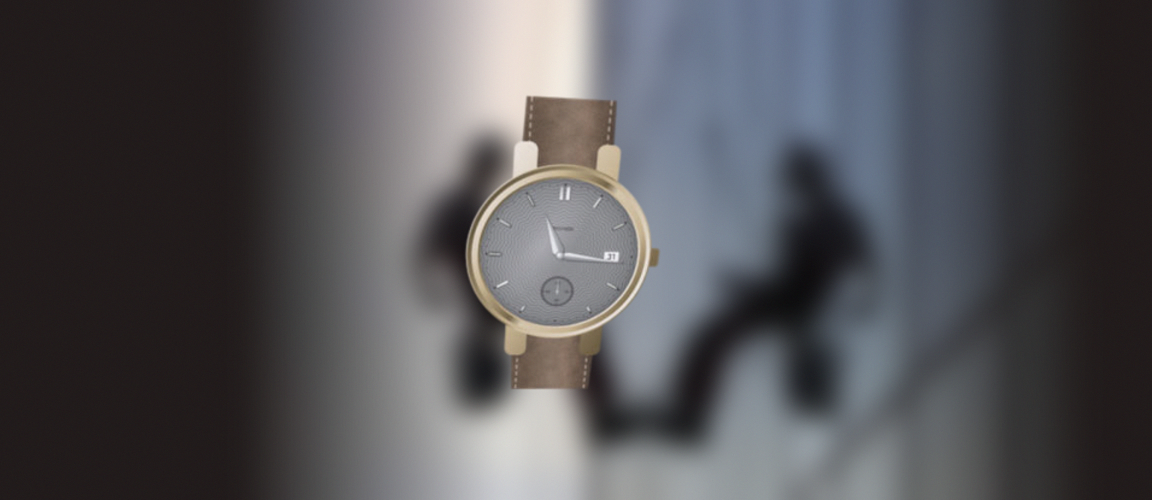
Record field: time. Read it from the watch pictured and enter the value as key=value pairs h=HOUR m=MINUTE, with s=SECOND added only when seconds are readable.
h=11 m=16
